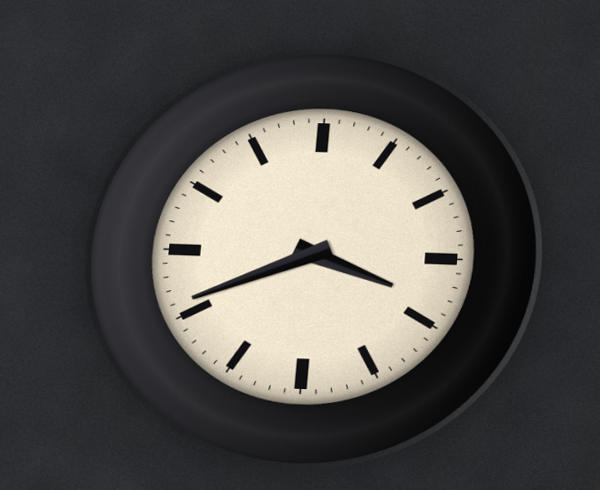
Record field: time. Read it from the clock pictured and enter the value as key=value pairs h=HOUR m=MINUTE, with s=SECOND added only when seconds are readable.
h=3 m=41
